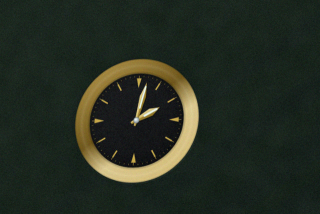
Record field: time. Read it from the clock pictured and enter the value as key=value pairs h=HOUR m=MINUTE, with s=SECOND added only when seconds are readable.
h=2 m=2
